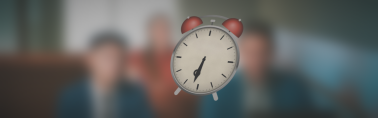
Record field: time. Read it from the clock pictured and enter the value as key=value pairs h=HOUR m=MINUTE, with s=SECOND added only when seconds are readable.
h=6 m=32
